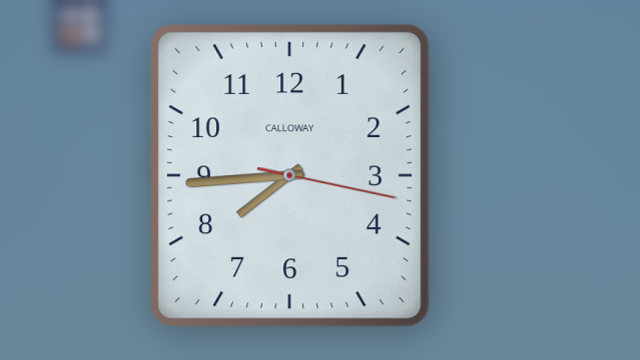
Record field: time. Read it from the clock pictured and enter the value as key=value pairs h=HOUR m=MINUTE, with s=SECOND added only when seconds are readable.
h=7 m=44 s=17
